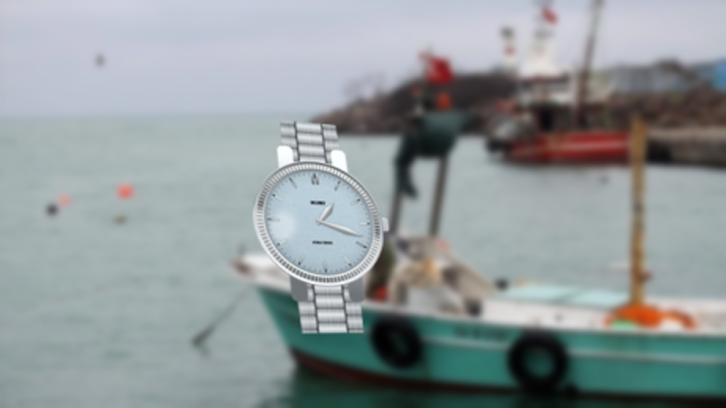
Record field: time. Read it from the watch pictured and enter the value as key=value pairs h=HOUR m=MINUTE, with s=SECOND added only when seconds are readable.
h=1 m=18
